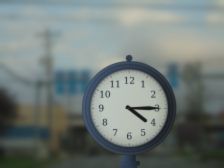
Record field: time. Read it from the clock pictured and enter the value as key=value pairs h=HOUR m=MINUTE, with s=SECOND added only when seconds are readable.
h=4 m=15
